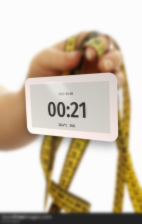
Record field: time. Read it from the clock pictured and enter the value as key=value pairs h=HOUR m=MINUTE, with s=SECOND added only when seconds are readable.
h=0 m=21
